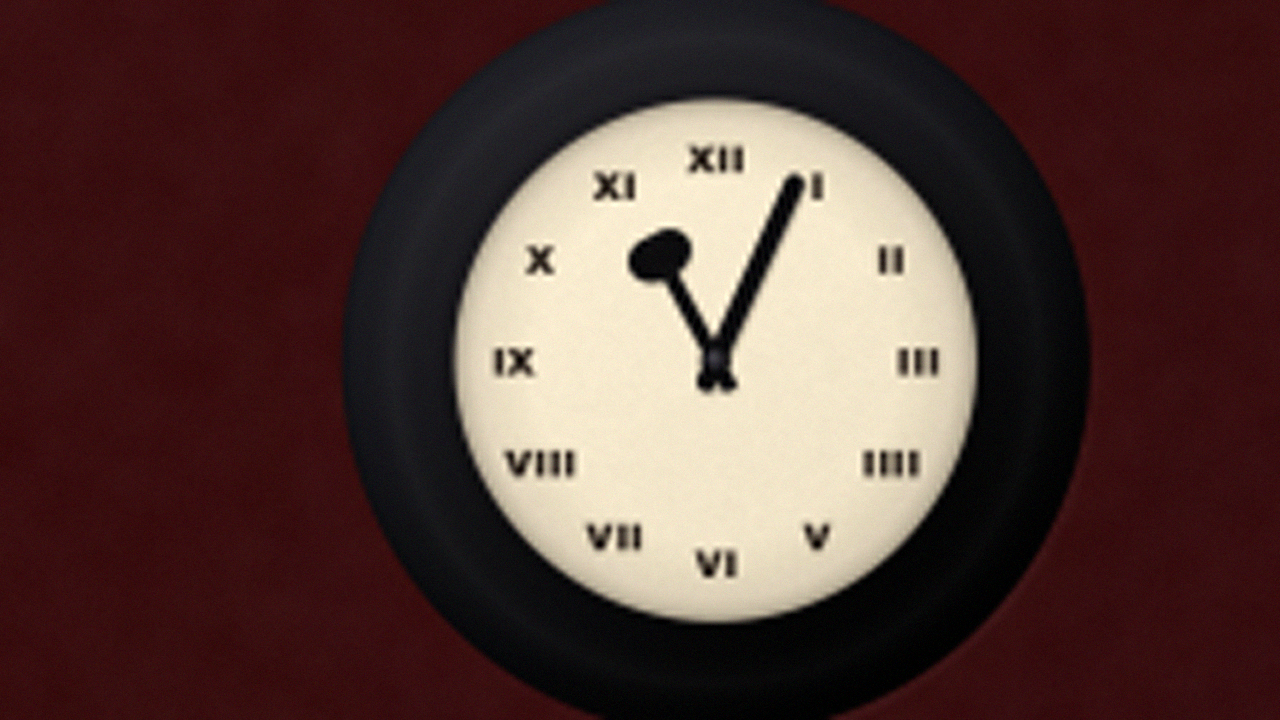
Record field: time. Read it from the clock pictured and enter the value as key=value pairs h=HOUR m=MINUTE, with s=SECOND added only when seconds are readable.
h=11 m=4
